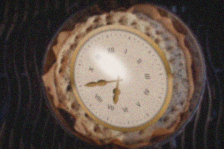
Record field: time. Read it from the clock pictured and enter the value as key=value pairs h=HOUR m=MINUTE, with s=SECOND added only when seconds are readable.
h=6 m=45
